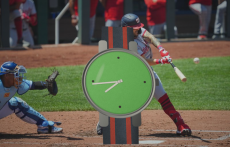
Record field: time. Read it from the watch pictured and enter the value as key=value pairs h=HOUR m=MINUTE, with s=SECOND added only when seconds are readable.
h=7 m=44
